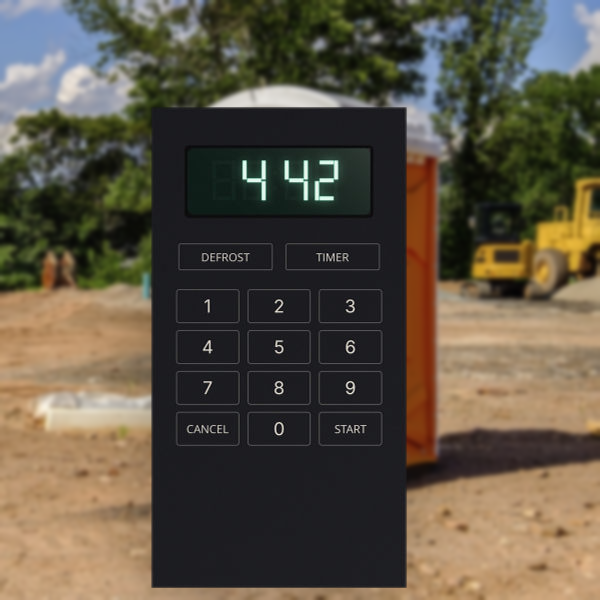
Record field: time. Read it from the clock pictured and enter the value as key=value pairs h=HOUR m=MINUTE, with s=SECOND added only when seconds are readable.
h=4 m=42
